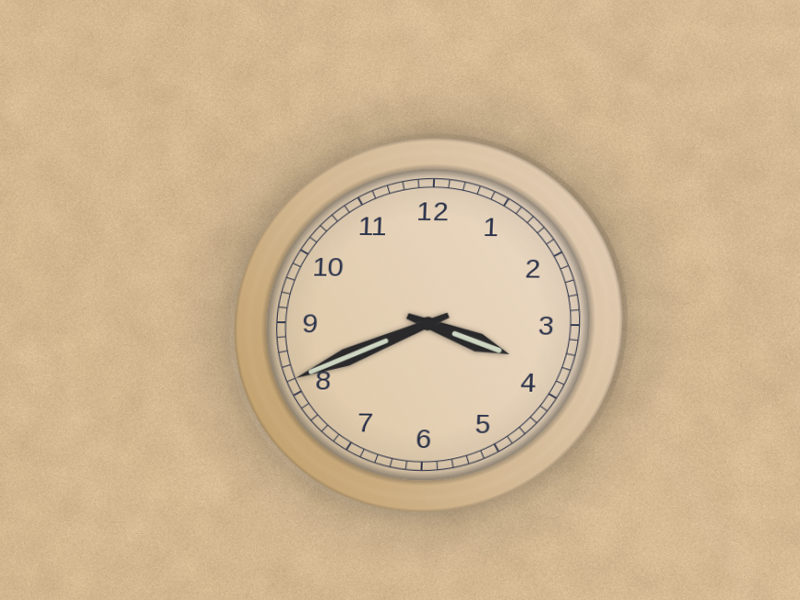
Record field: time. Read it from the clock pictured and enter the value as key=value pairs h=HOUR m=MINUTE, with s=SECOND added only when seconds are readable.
h=3 m=41
